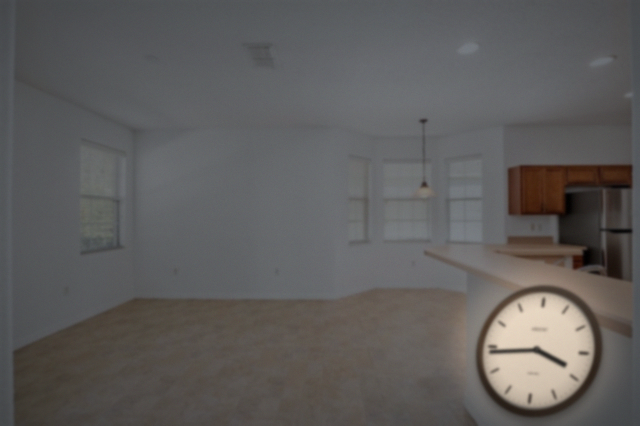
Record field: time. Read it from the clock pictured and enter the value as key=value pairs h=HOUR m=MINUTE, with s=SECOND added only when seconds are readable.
h=3 m=44
